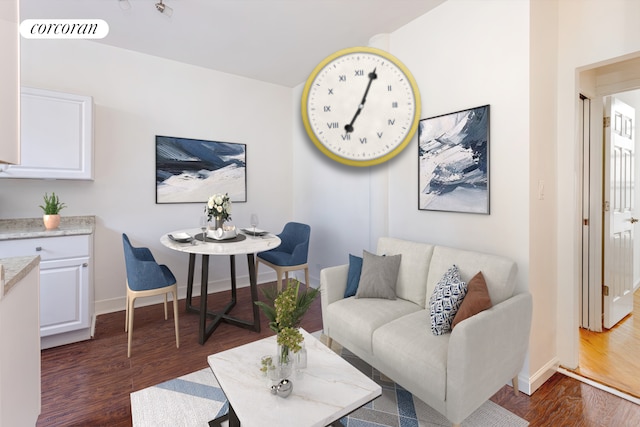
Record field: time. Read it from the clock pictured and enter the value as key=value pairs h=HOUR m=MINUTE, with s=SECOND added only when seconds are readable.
h=7 m=4
